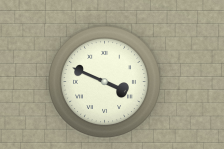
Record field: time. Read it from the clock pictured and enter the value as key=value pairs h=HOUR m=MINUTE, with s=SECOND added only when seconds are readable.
h=3 m=49
